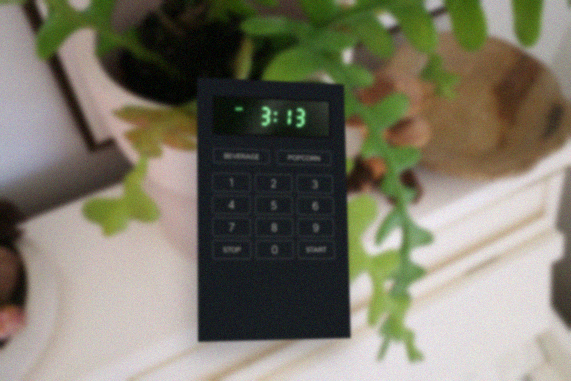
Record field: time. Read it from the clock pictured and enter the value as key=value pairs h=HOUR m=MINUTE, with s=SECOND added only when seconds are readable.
h=3 m=13
